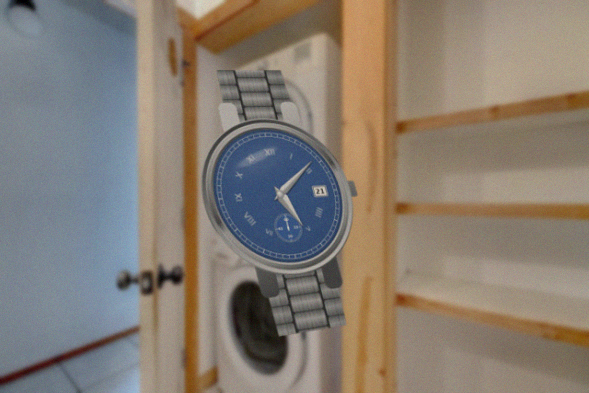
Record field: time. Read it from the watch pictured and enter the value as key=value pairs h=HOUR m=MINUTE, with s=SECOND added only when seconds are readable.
h=5 m=9
